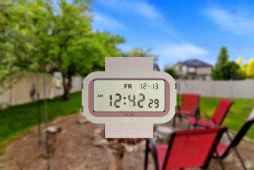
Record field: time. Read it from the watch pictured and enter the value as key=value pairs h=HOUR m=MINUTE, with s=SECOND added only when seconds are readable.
h=12 m=42 s=29
